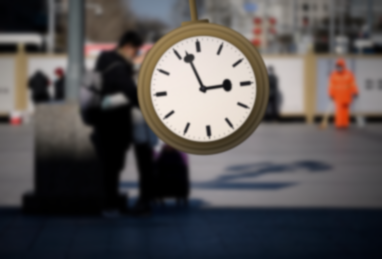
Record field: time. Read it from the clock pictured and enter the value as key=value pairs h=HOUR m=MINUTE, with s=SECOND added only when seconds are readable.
h=2 m=57
